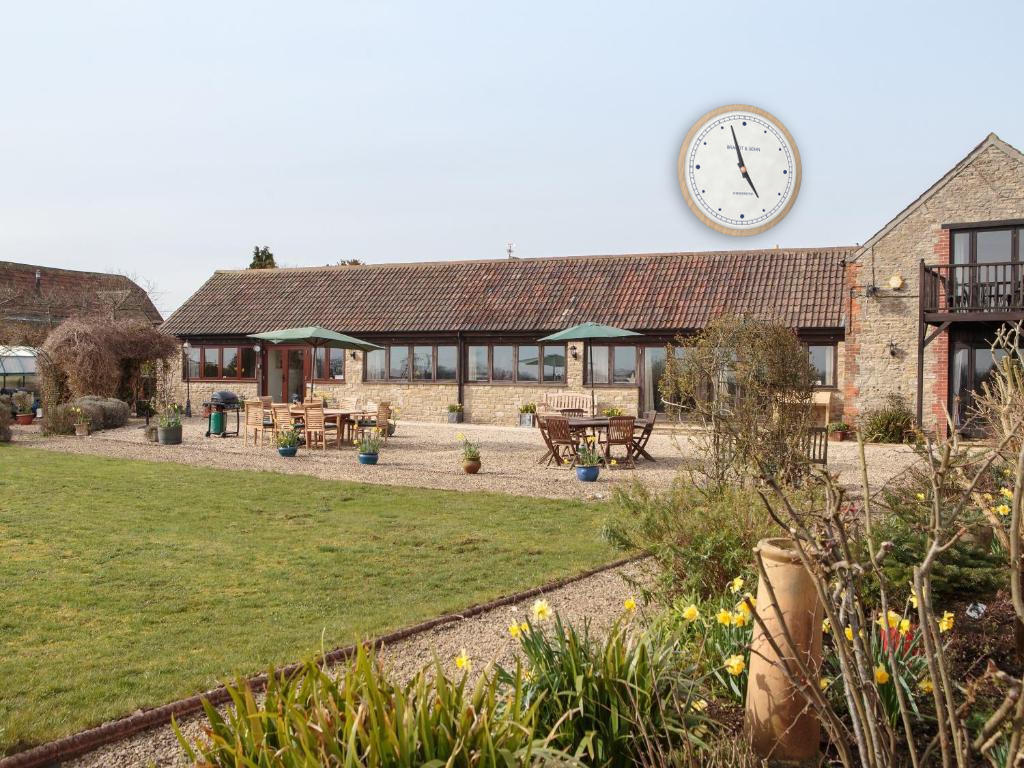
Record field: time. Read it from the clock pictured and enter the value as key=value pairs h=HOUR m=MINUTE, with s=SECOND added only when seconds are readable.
h=4 m=57
